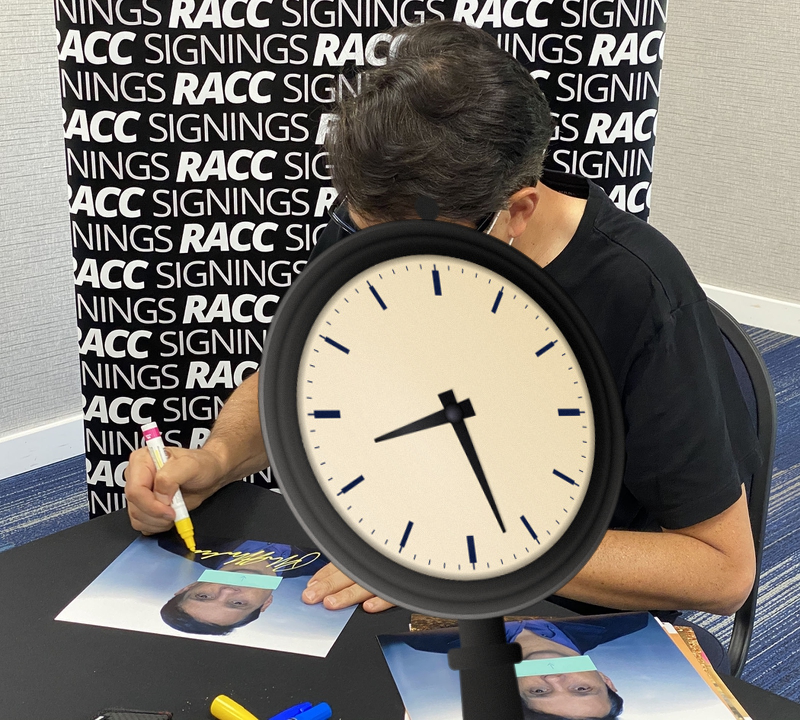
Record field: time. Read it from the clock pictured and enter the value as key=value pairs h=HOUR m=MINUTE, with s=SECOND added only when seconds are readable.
h=8 m=27
